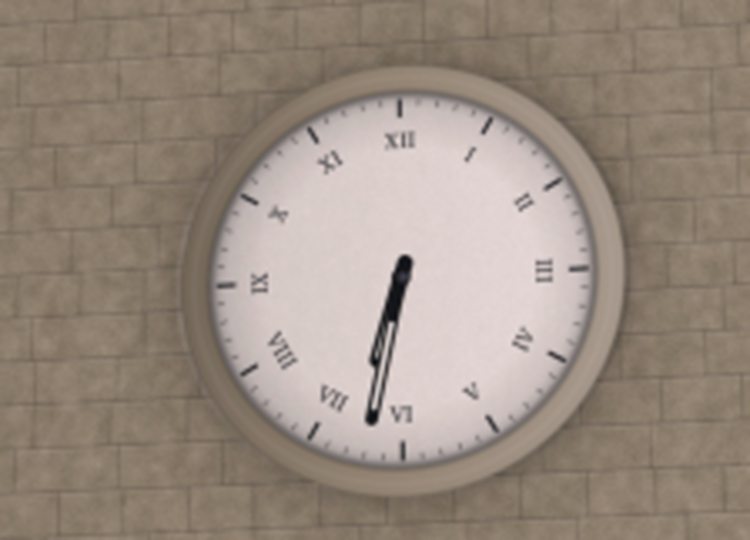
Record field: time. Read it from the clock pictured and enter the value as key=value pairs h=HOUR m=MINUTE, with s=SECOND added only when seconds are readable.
h=6 m=32
